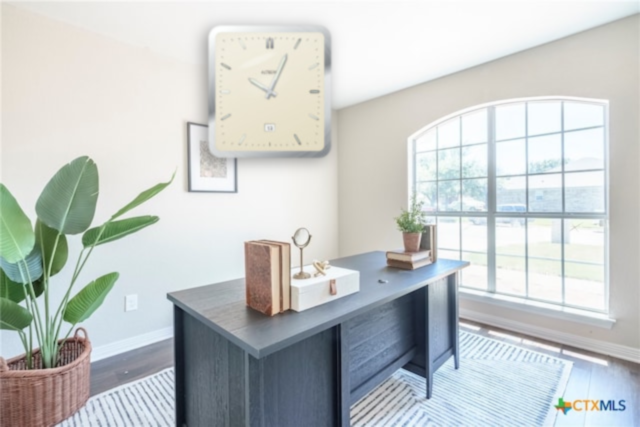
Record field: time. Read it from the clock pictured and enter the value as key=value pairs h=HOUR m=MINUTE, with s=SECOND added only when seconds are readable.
h=10 m=4
